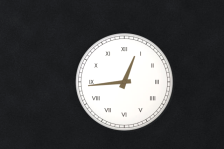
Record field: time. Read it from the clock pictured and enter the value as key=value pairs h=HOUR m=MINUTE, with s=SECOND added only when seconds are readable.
h=12 m=44
